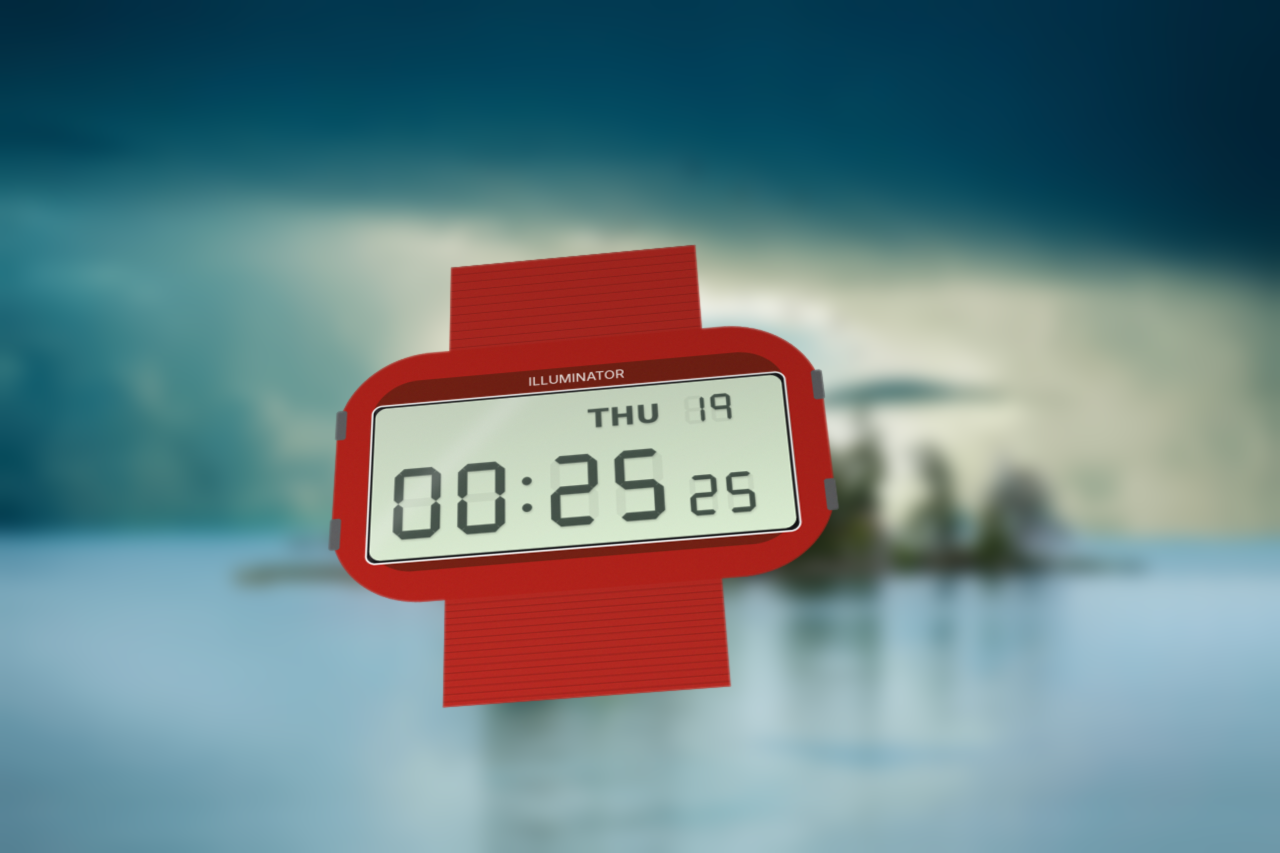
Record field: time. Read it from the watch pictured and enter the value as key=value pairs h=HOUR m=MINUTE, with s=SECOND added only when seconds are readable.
h=0 m=25 s=25
